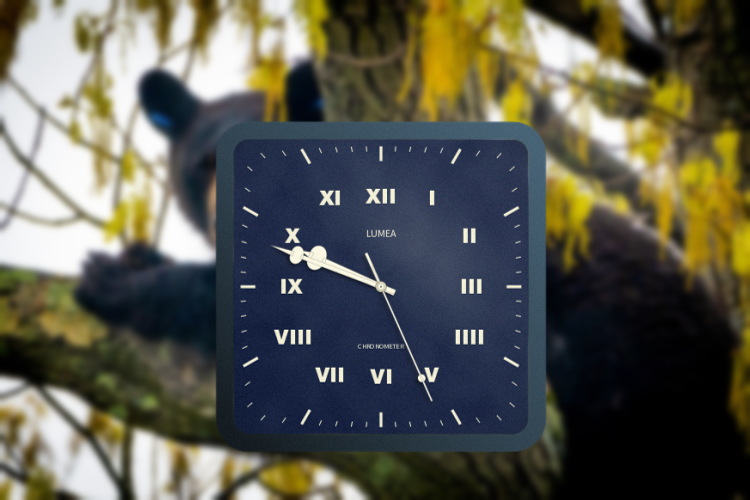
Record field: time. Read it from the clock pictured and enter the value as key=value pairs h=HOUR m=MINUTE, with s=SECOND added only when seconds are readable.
h=9 m=48 s=26
